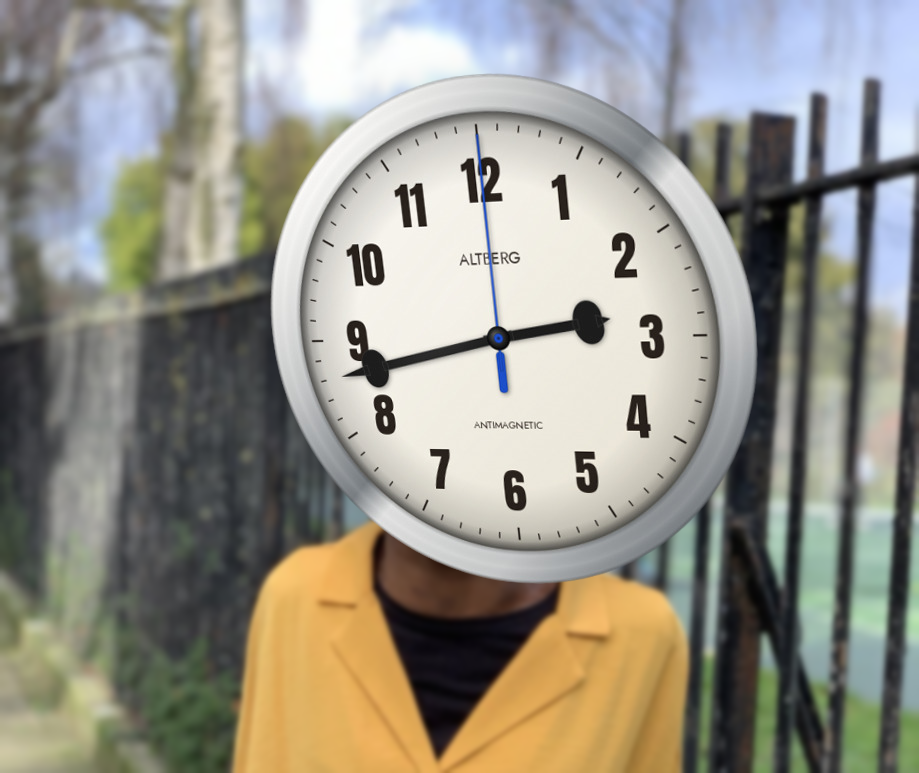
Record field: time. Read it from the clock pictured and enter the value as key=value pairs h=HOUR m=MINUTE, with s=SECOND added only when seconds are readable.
h=2 m=43 s=0
